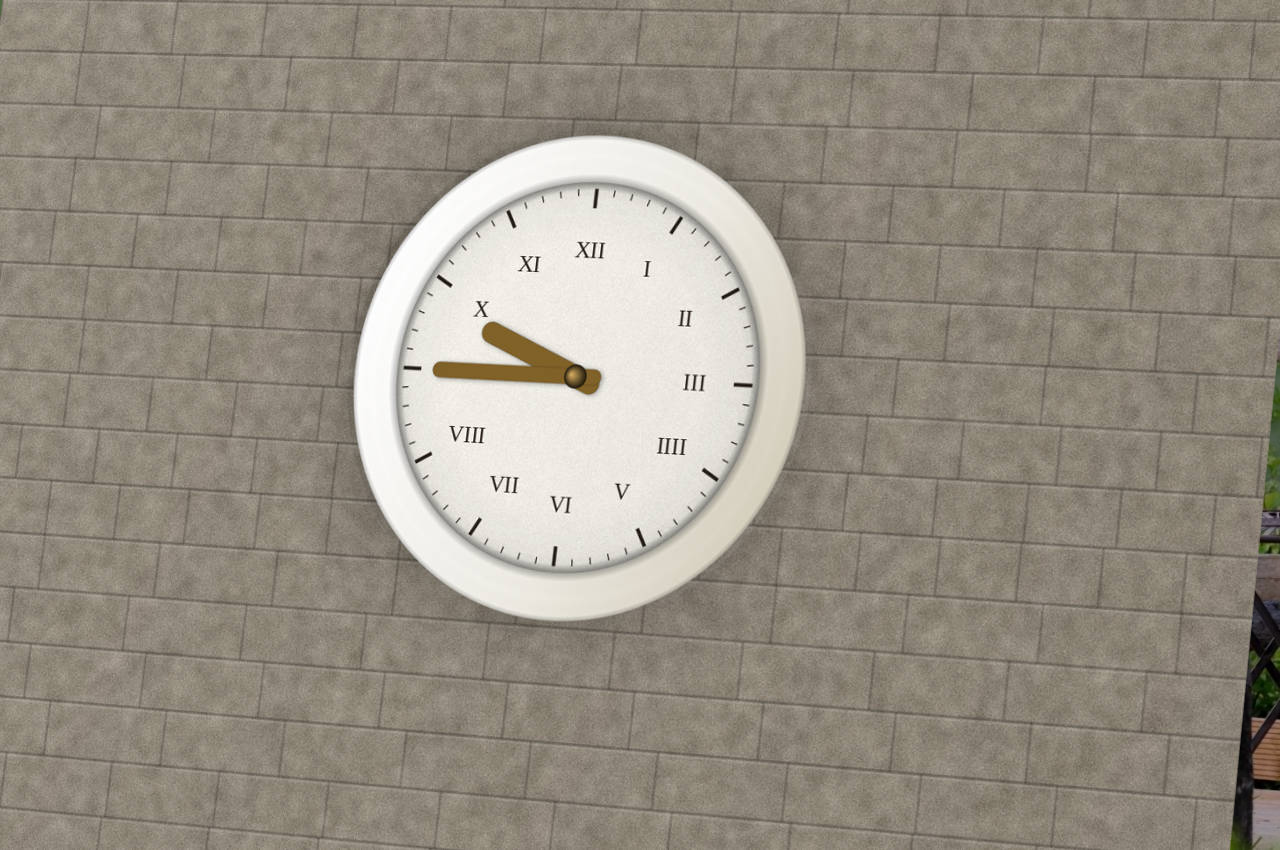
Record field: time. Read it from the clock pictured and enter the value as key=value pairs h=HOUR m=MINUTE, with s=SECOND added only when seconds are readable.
h=9 m=45
